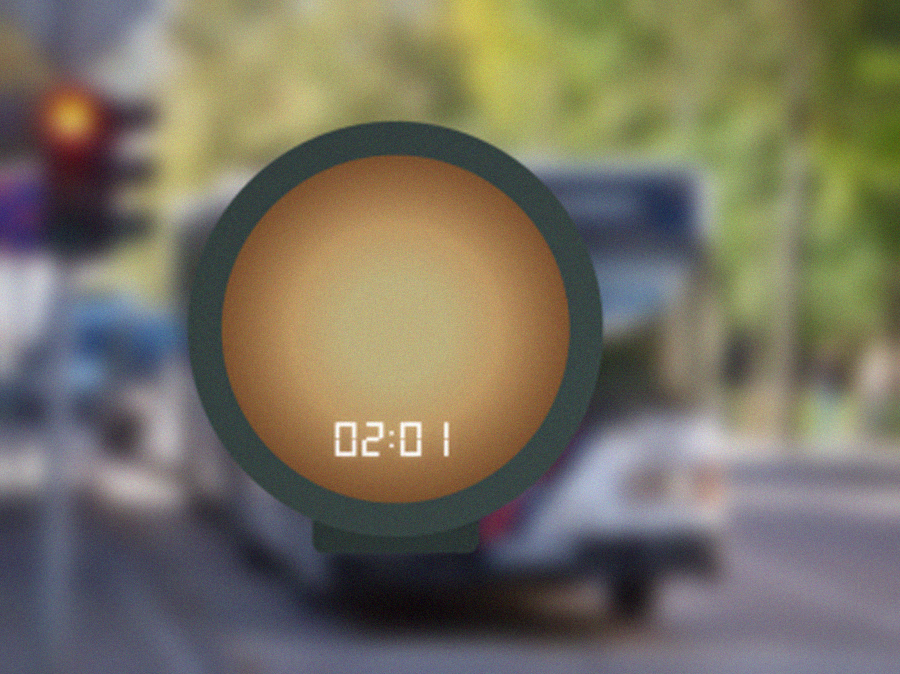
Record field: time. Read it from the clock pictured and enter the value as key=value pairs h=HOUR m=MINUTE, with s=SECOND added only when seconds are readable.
h=2 m=1
